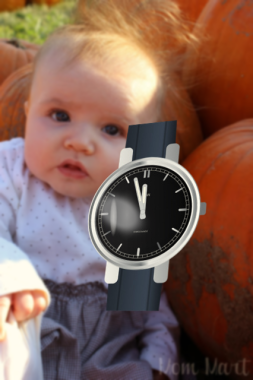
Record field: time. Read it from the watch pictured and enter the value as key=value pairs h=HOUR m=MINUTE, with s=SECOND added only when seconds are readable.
h=11 m=57
